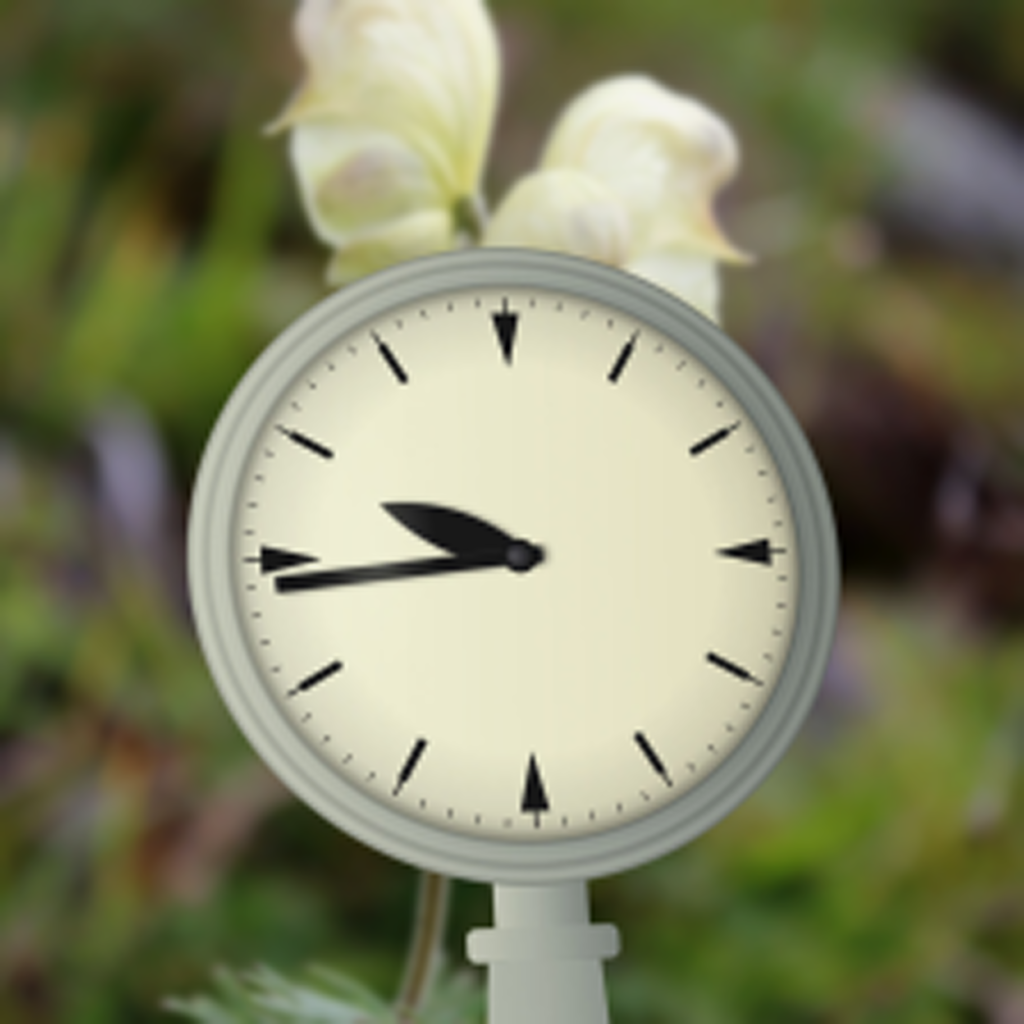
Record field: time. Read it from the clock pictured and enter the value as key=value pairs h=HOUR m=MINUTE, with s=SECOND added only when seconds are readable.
h=9 m=44
